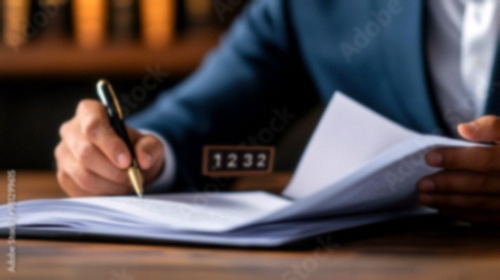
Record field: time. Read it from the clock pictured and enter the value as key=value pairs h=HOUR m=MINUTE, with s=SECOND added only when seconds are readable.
h=12 m=32
